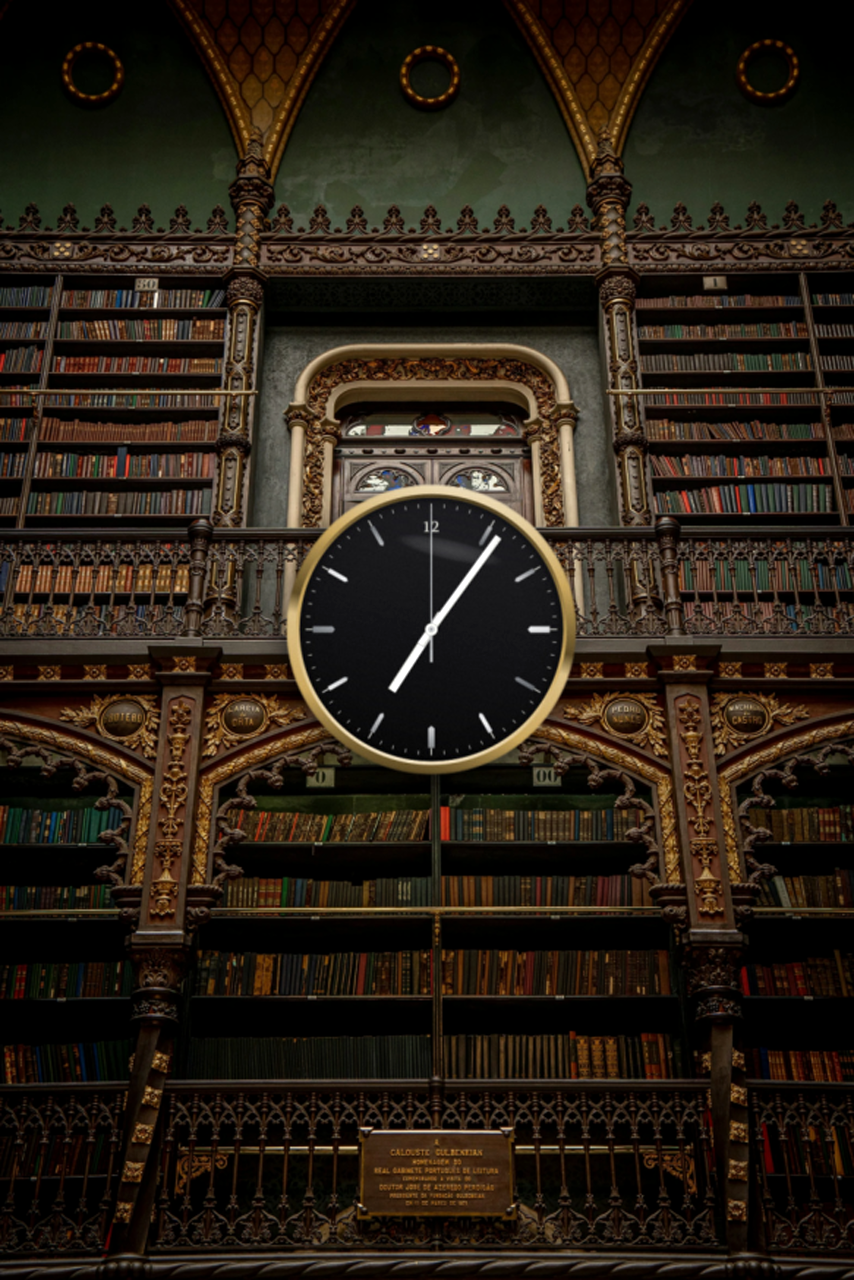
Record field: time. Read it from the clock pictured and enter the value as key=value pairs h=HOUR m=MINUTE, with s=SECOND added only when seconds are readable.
h=7 m=6 s=0
